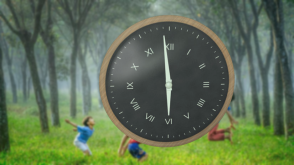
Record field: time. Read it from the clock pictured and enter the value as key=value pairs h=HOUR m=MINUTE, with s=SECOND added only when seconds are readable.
h=5 m=59
